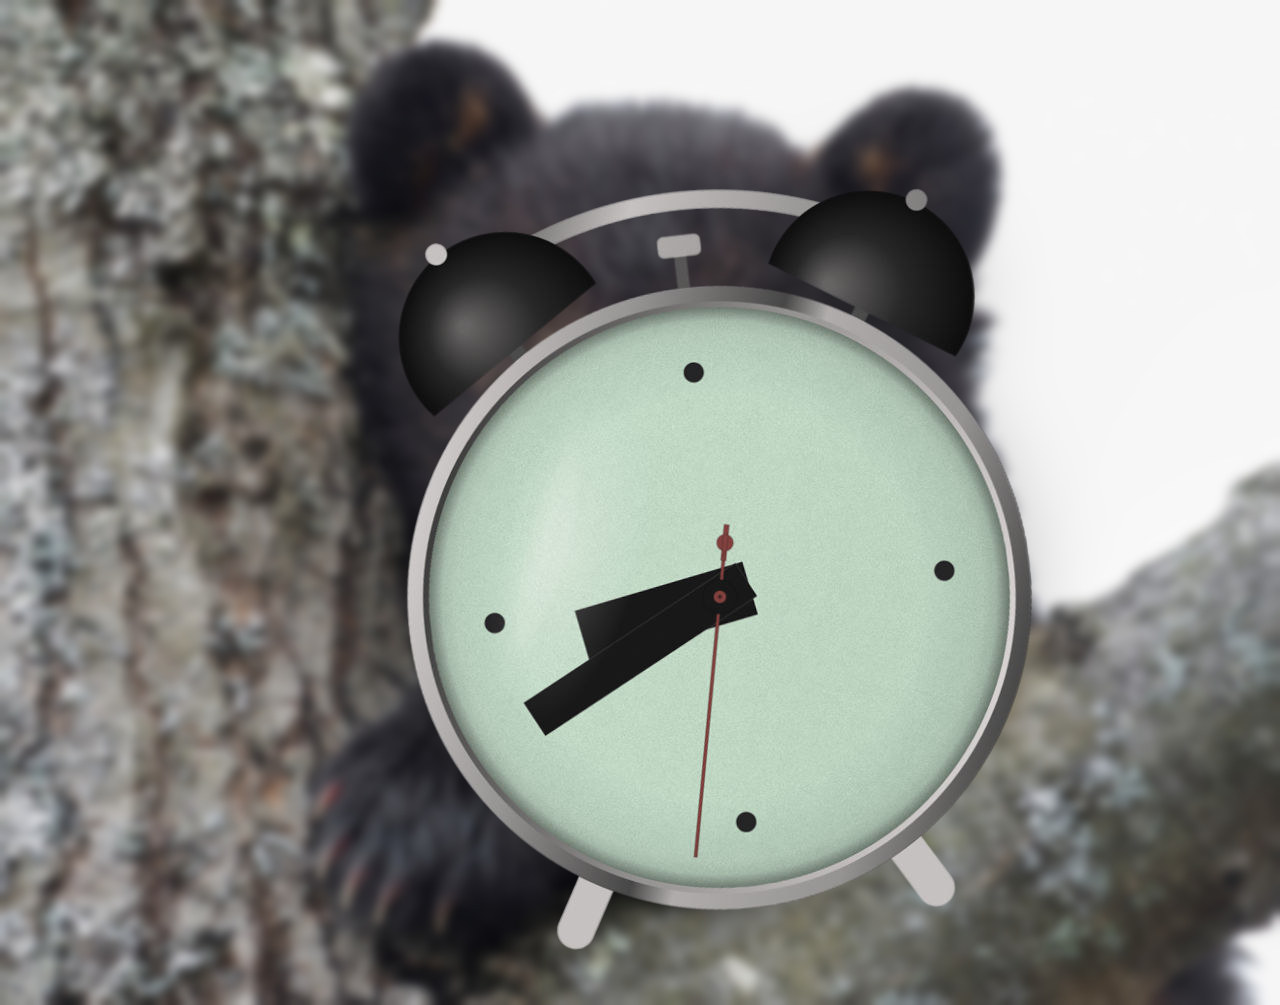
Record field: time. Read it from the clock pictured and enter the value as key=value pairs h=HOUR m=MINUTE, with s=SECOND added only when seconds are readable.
h=8 m=40 s=32
